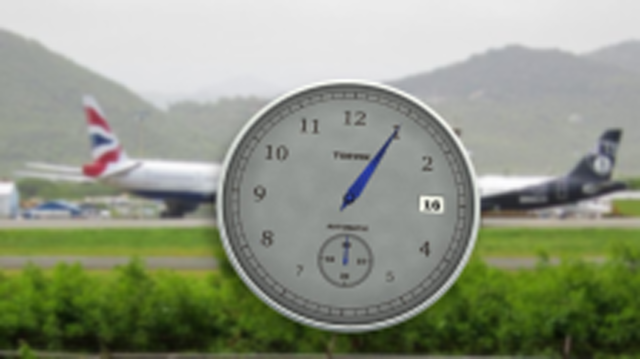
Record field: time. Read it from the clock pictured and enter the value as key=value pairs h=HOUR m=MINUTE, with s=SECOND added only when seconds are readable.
h=1 m=5
